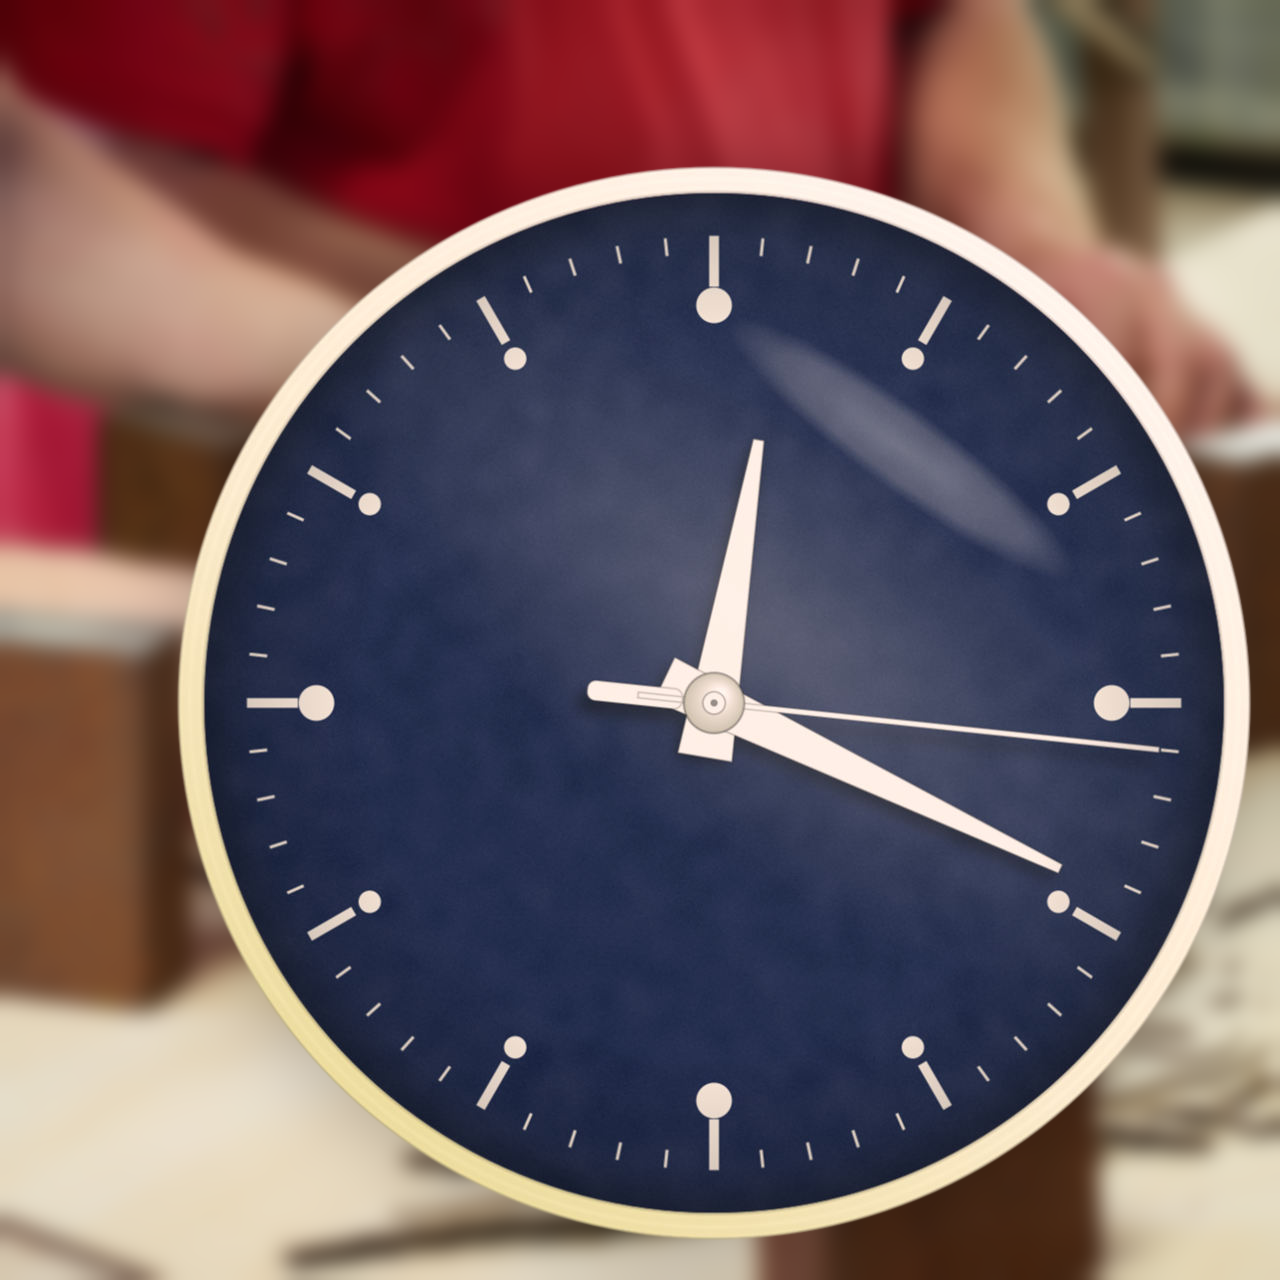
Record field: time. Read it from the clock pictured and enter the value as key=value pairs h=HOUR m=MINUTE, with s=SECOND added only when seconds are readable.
h=12 m=19 s=16
